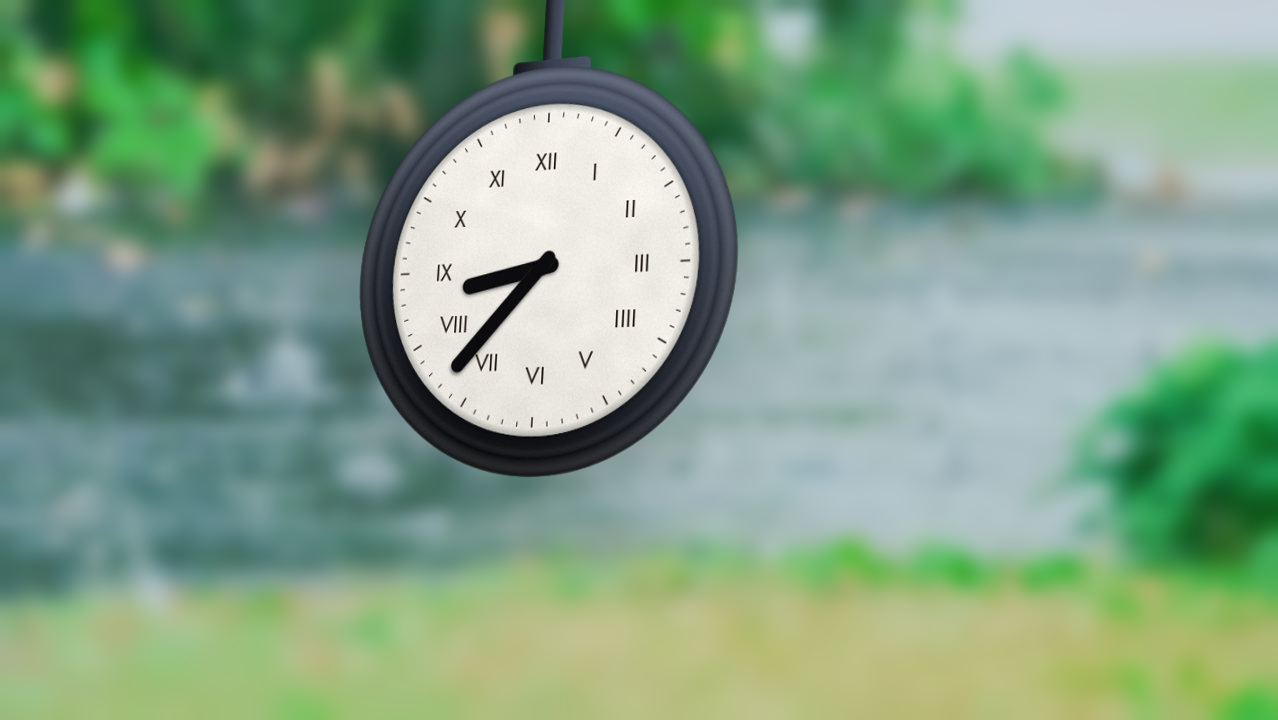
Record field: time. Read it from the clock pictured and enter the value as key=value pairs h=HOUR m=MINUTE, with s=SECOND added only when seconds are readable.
h=8 m=37
